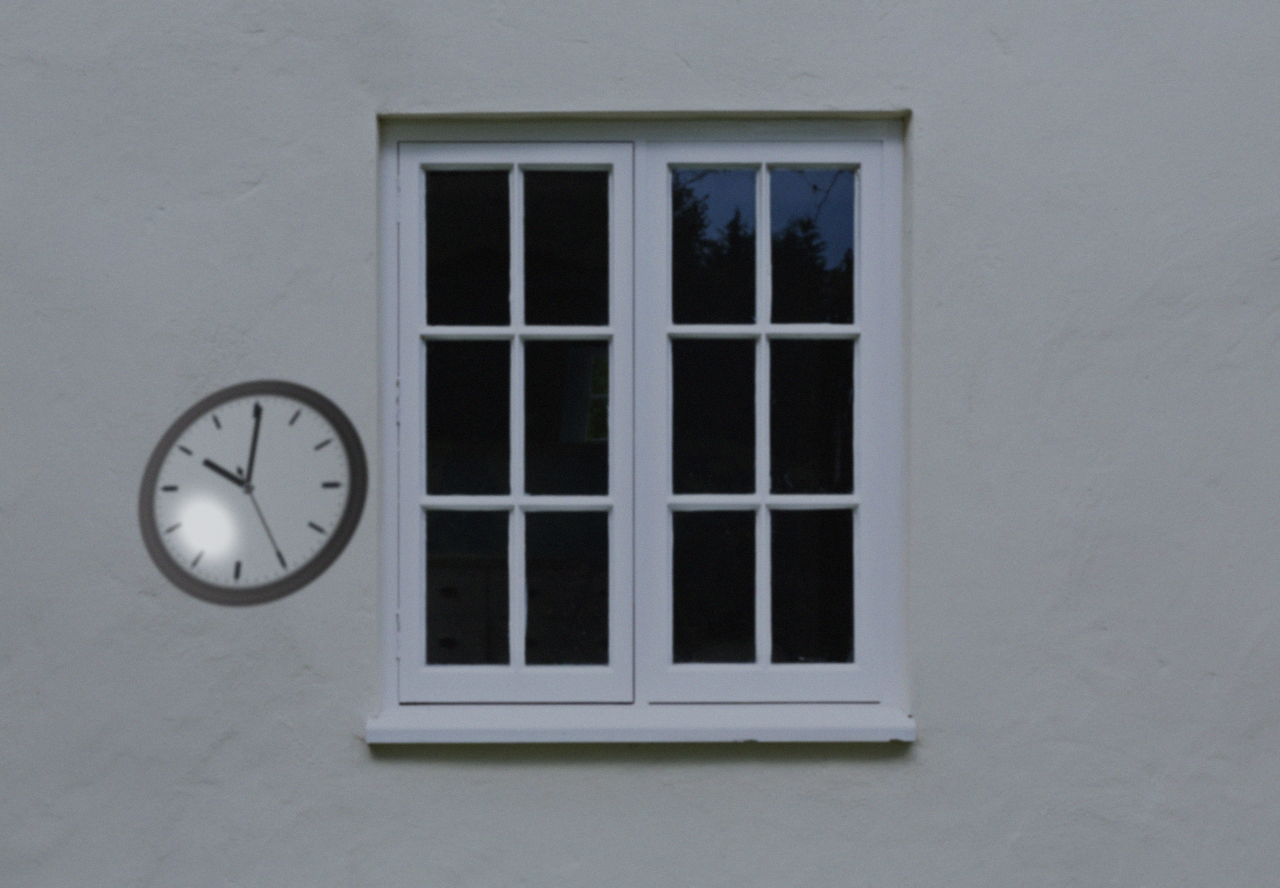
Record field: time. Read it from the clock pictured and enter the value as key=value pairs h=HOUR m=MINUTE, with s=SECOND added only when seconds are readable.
h=10 m=0 s=25
